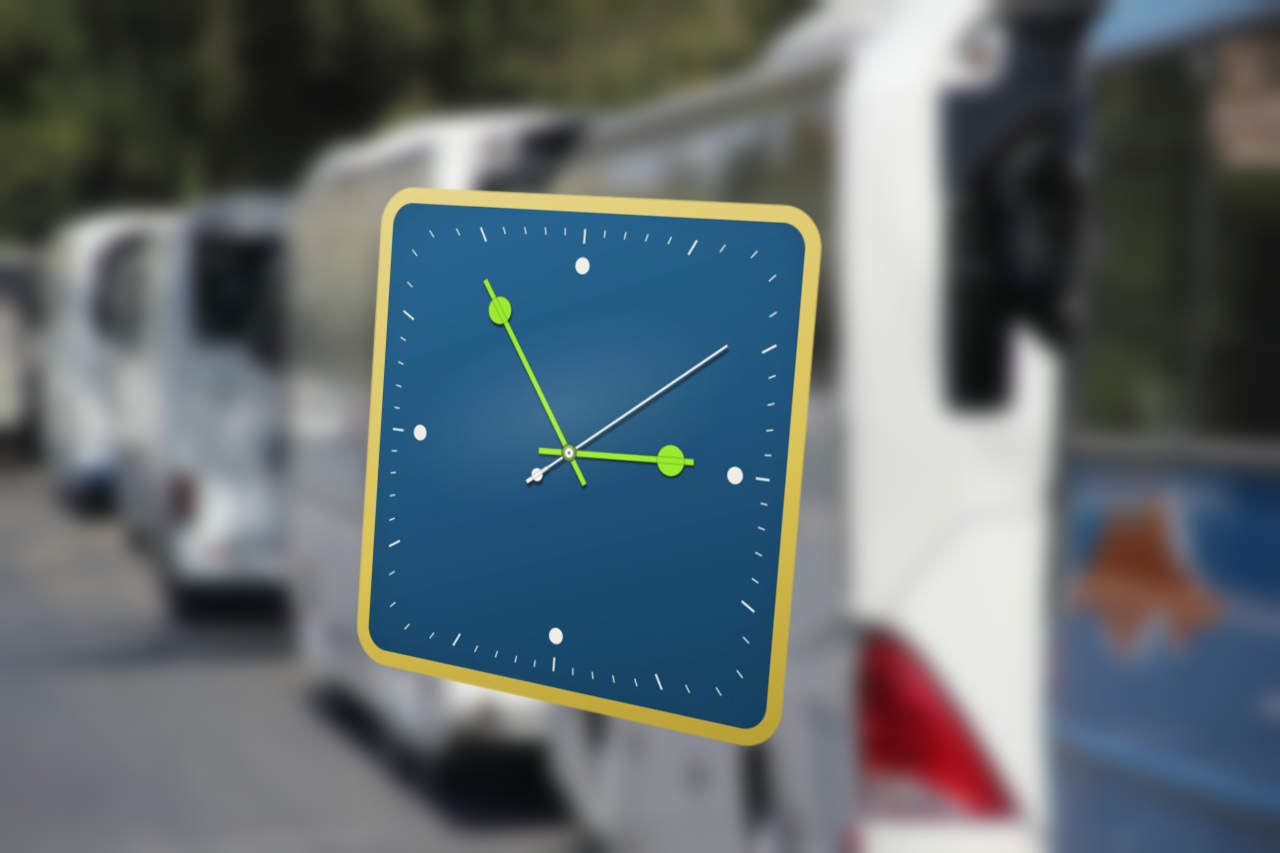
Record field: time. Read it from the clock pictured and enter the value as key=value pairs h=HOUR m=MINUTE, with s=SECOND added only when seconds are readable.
h=2 m=54 s=9
